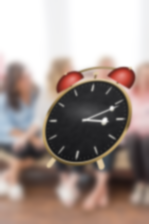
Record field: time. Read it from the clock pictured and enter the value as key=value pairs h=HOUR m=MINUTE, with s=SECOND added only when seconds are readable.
h=3 m=11
